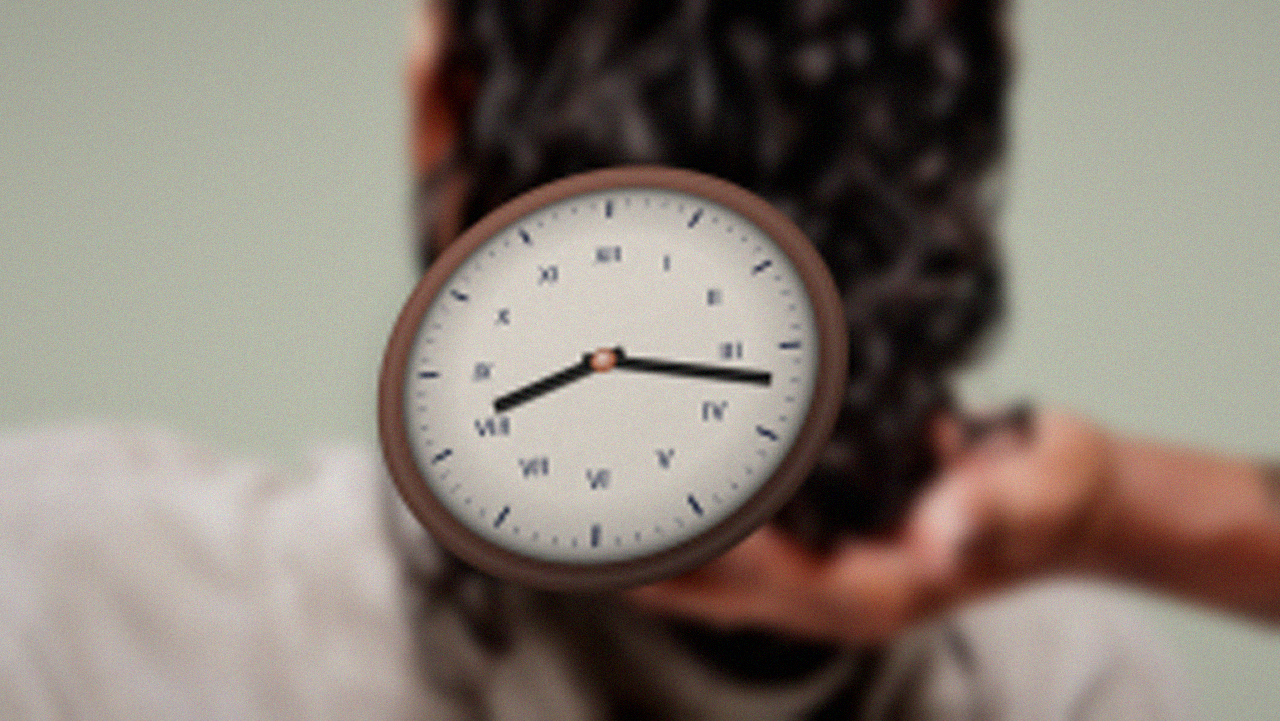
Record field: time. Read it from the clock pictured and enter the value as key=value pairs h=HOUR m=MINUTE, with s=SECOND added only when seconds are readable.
h=8 m=17
